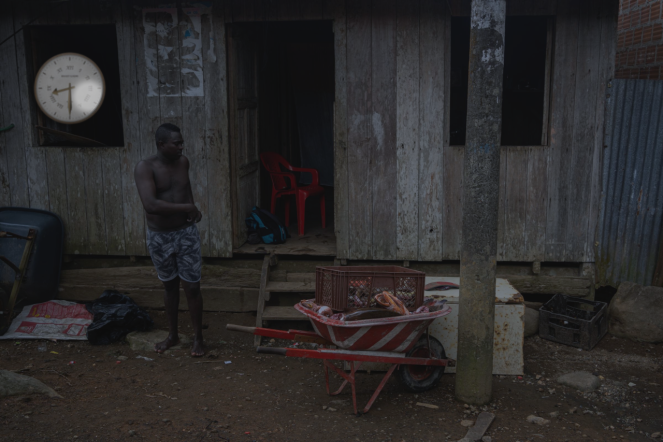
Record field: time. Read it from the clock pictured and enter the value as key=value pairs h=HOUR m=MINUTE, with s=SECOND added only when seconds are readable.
h=8 m=30
